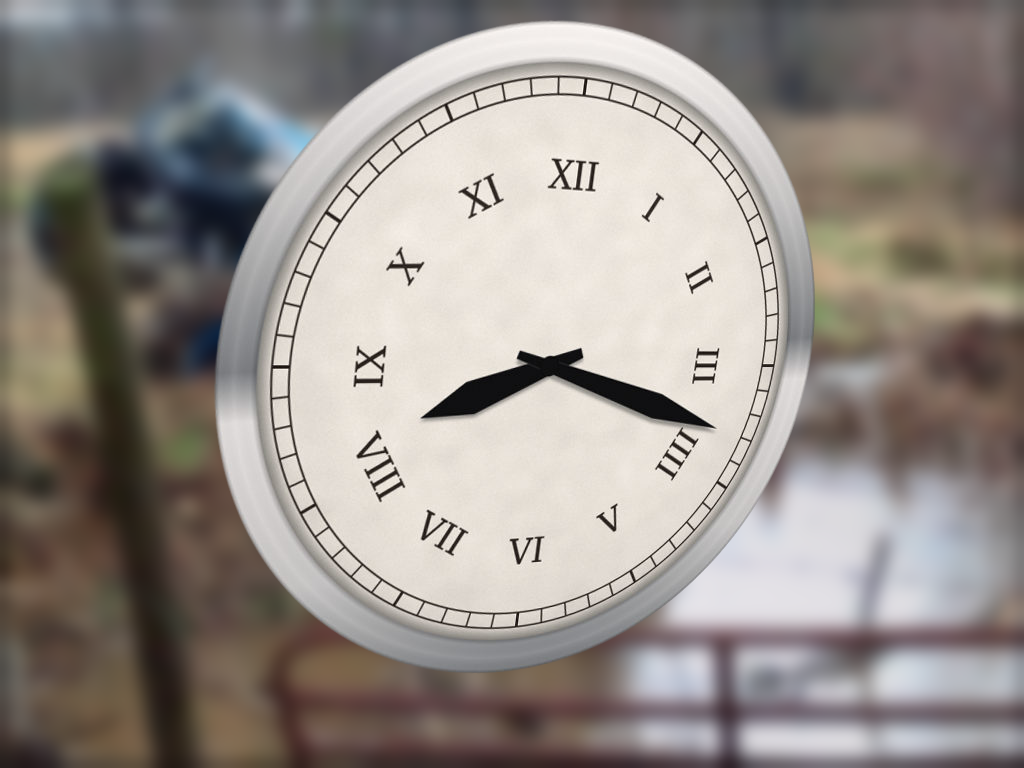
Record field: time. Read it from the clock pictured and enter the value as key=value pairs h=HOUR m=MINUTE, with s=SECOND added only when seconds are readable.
h=8 m=18
